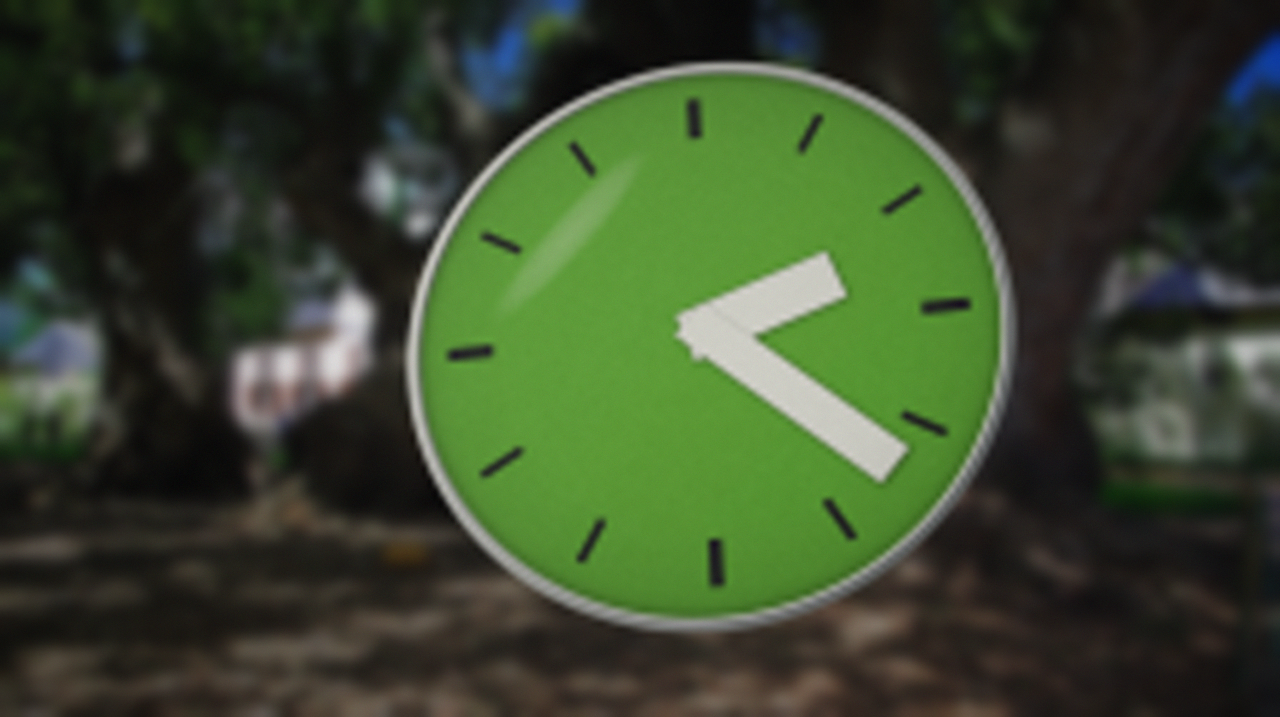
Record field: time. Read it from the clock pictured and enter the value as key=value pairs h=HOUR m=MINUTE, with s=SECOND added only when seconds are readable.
h=2 m=22
